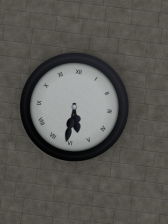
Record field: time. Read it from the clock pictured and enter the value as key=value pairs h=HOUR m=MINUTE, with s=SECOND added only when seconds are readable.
h=5 m=31
